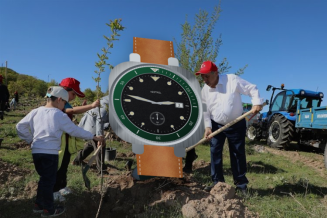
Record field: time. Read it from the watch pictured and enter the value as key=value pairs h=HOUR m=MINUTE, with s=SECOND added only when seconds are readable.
h=2 m=47
